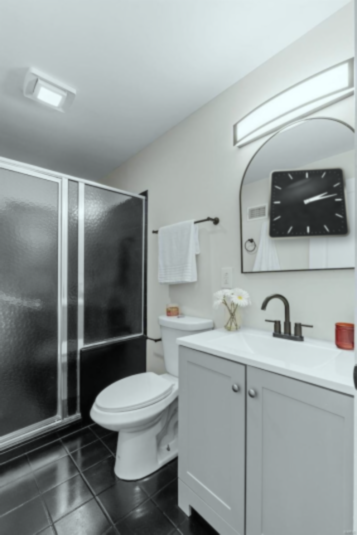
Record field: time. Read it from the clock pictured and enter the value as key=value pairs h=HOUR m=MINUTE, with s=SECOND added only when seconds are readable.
h=2 m=13
